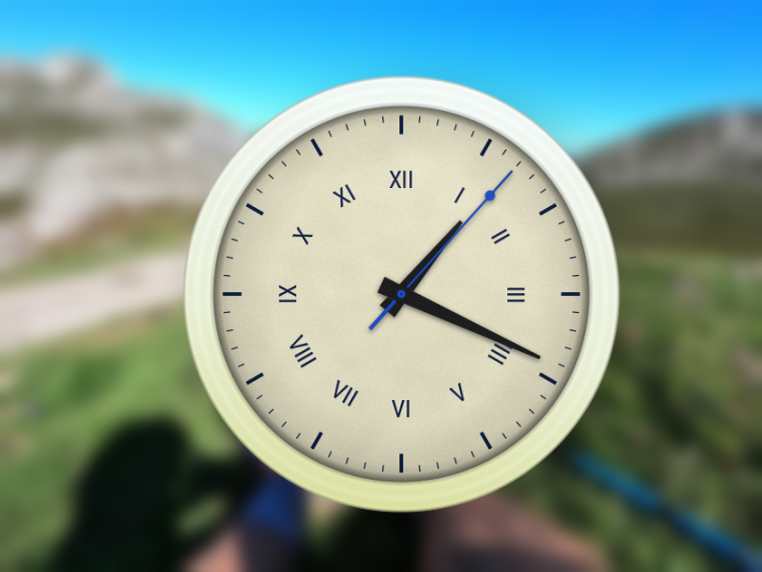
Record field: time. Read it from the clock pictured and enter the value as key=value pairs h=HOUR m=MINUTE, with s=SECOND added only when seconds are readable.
h=1 m=19 s=7
